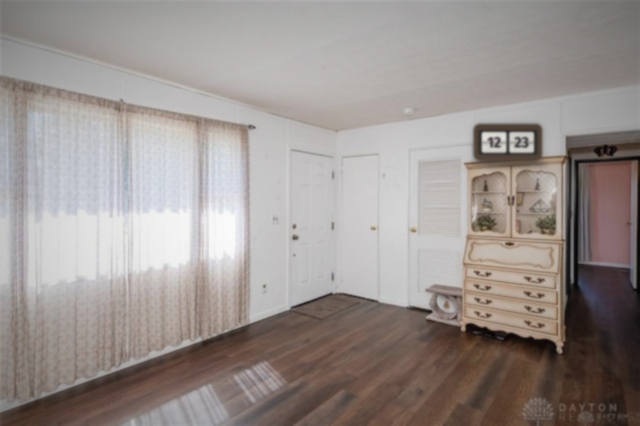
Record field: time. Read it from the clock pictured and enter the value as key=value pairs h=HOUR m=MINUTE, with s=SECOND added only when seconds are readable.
h=12 m=23
